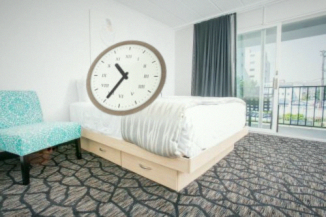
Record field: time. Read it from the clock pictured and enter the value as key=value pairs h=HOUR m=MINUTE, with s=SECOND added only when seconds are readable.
h=10 m=35
